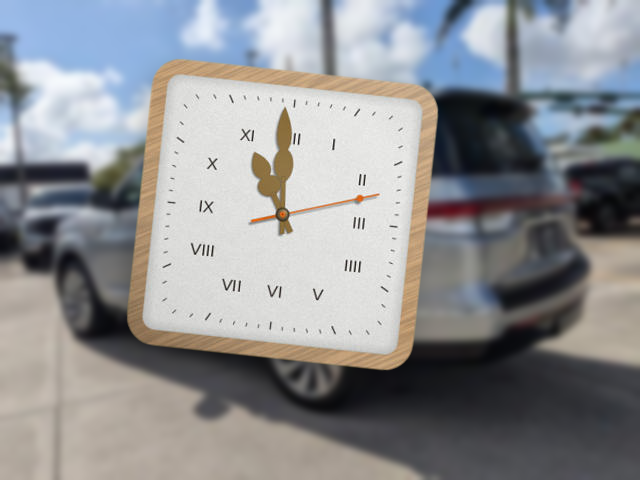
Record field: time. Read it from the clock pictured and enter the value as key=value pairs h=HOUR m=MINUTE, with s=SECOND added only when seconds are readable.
h=10 m=59 s=12
